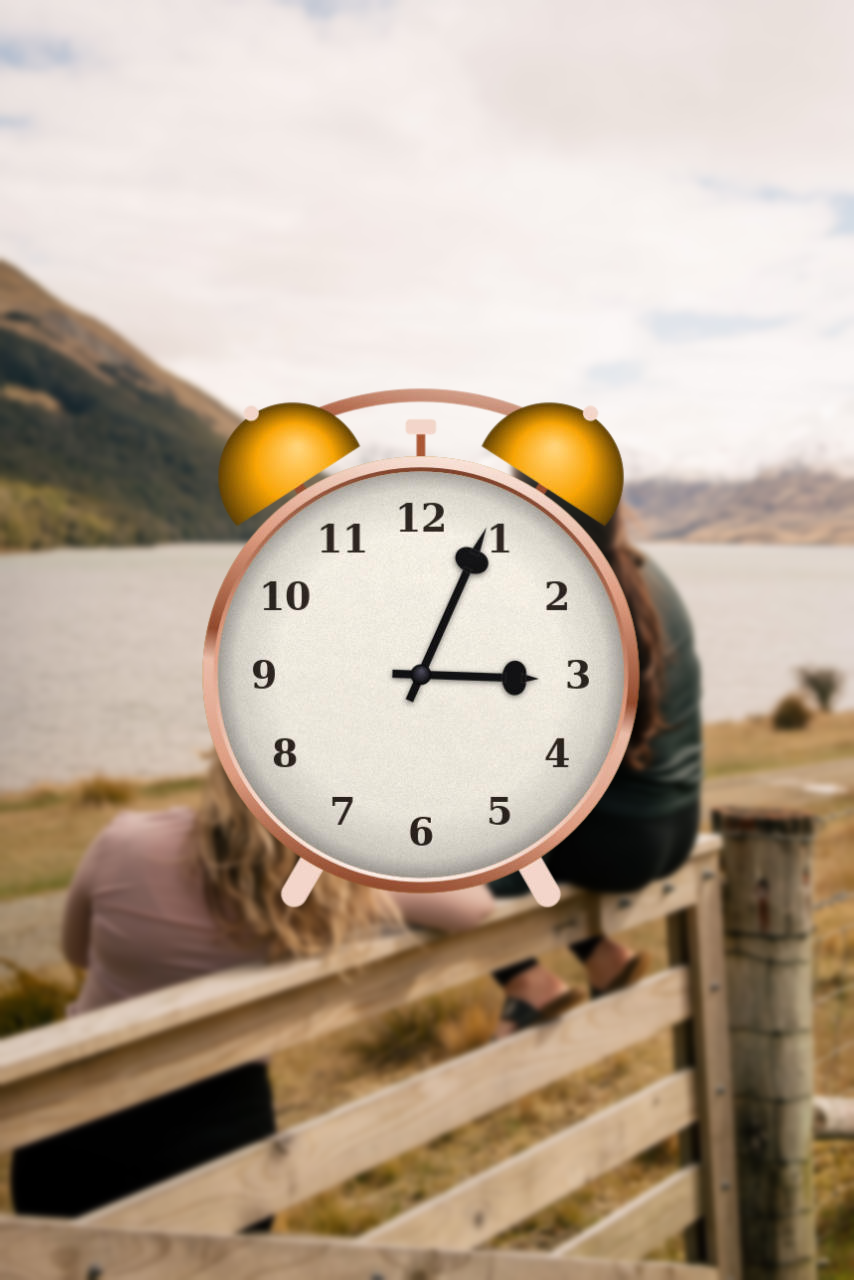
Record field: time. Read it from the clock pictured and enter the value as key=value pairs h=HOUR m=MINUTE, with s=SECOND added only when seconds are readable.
h=3 m=4
